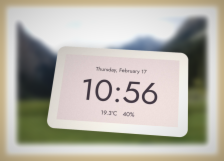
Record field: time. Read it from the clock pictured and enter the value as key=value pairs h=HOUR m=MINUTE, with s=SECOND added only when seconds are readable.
h=10 m=56
